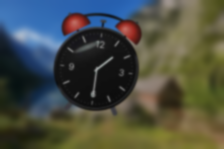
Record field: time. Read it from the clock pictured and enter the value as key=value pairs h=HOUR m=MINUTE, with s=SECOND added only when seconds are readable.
h=1 m=30
